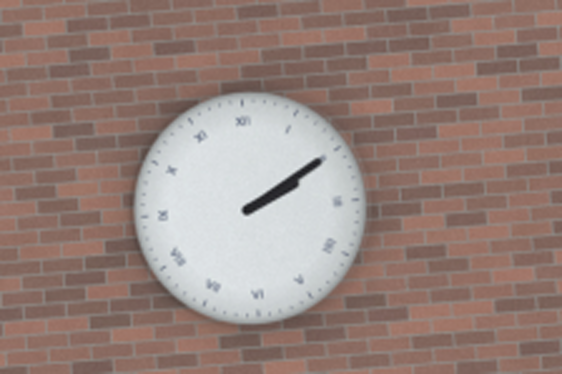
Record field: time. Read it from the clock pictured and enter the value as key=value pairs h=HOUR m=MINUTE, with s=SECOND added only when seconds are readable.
h=2 m=10
